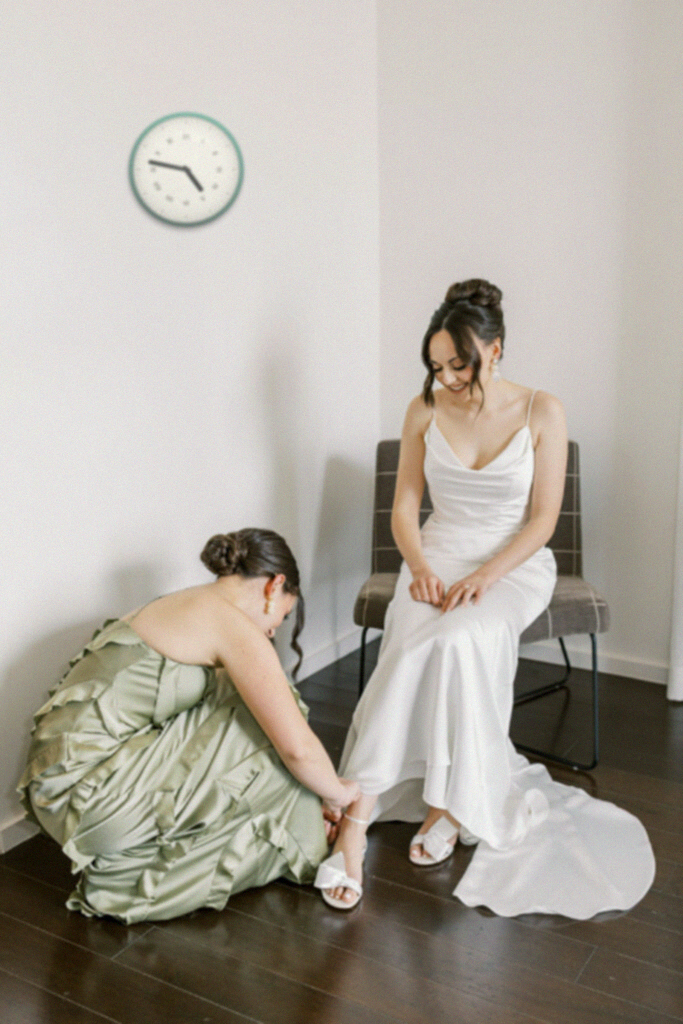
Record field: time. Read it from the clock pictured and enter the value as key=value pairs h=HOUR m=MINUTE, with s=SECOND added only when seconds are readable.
h=4 m=47
